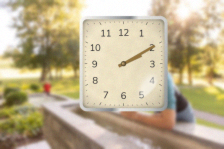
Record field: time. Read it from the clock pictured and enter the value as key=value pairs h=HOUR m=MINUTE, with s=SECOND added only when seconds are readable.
h=2 m=10
